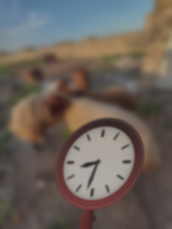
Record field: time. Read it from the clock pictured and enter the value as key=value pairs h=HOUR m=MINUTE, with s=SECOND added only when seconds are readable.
h=8 m=32
